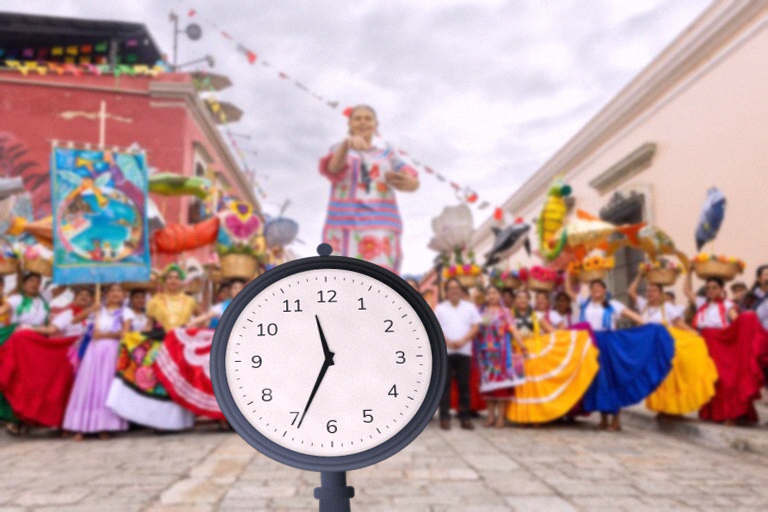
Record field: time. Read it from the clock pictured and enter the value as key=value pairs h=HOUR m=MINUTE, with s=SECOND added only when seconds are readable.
h=11 m=34
